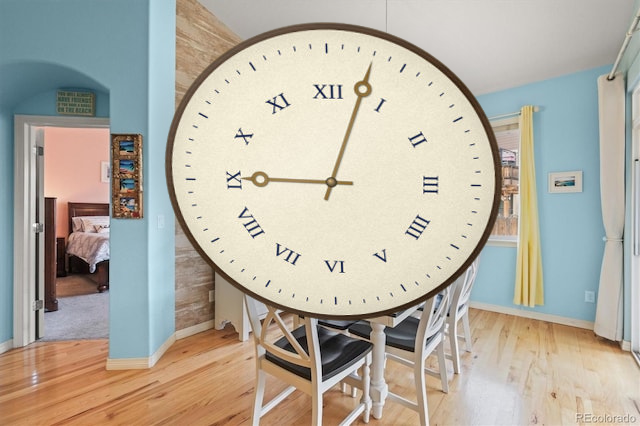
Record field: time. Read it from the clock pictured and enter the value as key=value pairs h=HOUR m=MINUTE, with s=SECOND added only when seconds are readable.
h=9 m=3
